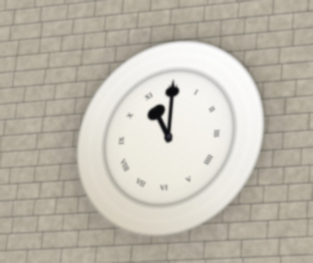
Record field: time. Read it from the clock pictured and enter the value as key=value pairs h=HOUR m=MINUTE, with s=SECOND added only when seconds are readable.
h=11 m=0
